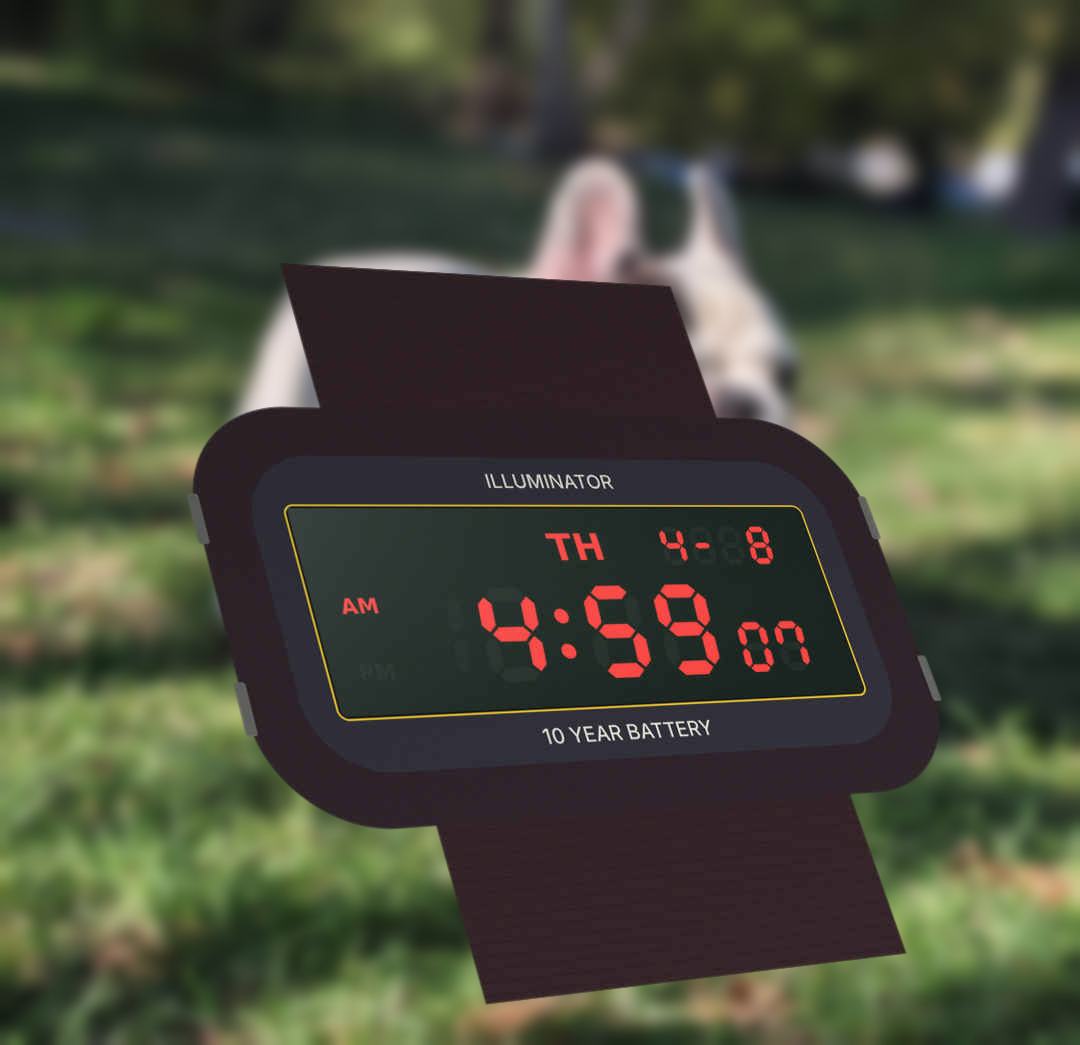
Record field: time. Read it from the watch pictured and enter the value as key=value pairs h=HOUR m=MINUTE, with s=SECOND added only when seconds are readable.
h=4 m=59 s=7
